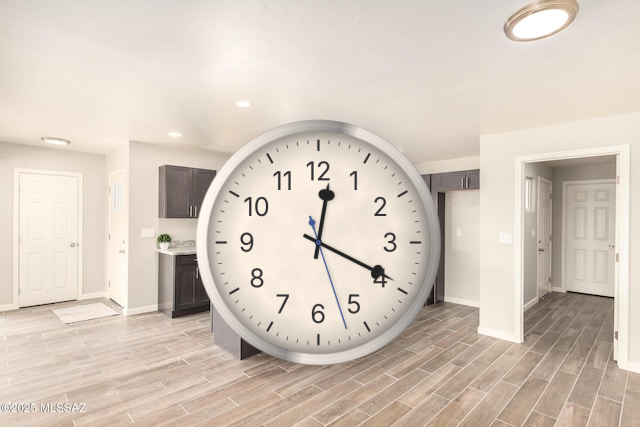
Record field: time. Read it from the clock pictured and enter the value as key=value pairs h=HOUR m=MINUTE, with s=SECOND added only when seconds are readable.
h=12 m=19 s=27
